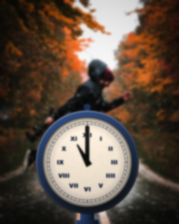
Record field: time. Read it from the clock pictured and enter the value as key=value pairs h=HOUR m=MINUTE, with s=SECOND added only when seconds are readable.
h=11 m=0
